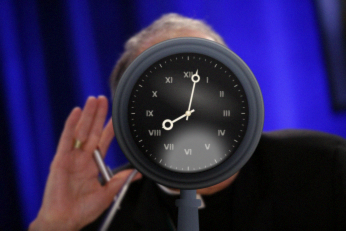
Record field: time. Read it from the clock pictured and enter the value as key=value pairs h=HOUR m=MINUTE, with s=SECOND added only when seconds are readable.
h=8 m=2
